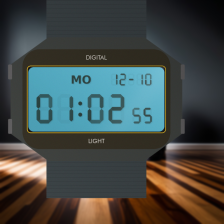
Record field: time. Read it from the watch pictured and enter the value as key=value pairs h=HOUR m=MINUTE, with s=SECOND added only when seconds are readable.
h=1 m=2 s=55
